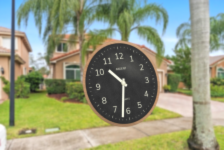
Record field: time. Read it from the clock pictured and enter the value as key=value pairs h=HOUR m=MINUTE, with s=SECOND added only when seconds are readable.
h=10 m=32
